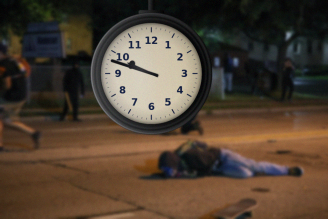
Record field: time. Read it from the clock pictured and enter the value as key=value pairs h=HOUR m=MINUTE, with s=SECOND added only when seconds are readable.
h=9 m=48
